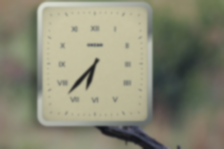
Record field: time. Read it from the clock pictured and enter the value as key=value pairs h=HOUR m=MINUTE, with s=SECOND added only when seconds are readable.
h=6 m=37
